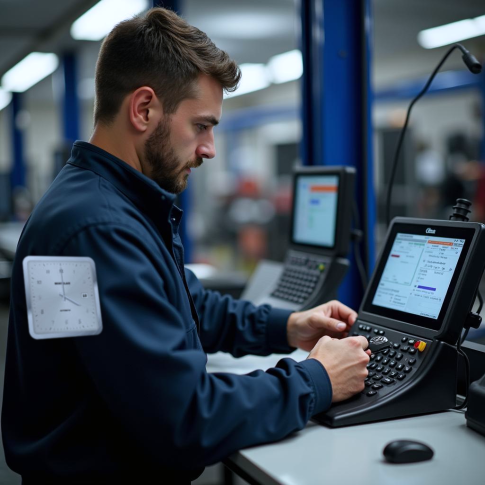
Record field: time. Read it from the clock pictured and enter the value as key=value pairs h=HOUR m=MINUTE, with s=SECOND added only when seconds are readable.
h=4 m=0
